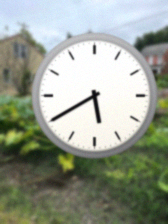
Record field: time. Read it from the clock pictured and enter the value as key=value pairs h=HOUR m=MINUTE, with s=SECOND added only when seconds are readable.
h=5 m=40
